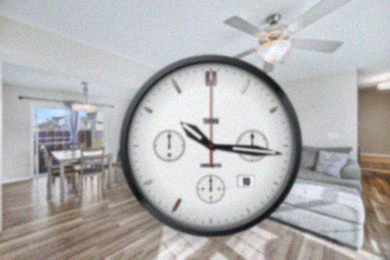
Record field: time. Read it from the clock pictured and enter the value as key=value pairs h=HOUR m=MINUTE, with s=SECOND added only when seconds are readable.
h=10 m=16
